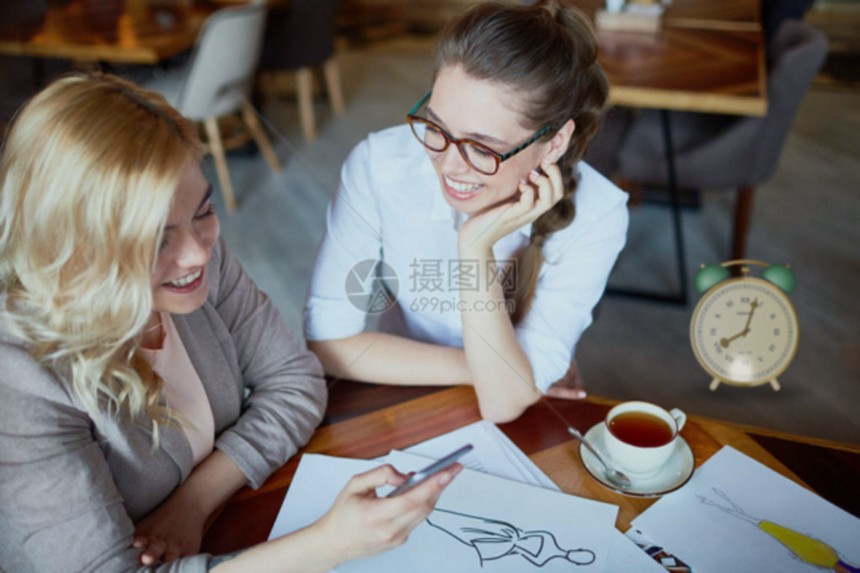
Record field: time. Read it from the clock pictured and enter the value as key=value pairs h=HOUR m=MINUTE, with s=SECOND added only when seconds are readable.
h=8 m=3
